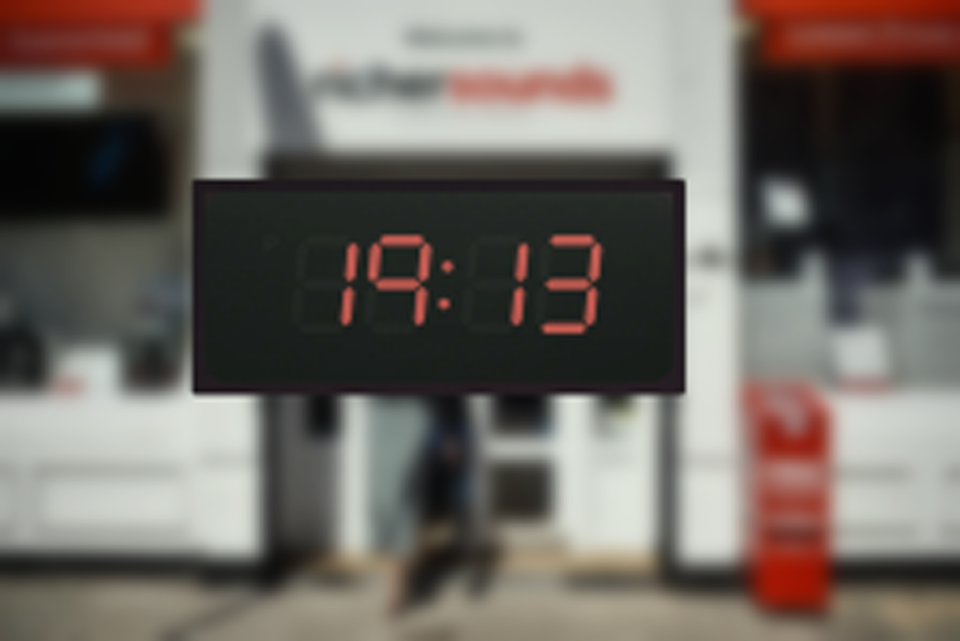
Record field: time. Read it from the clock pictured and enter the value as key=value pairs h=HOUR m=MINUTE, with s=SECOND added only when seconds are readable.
h=19 m=13
